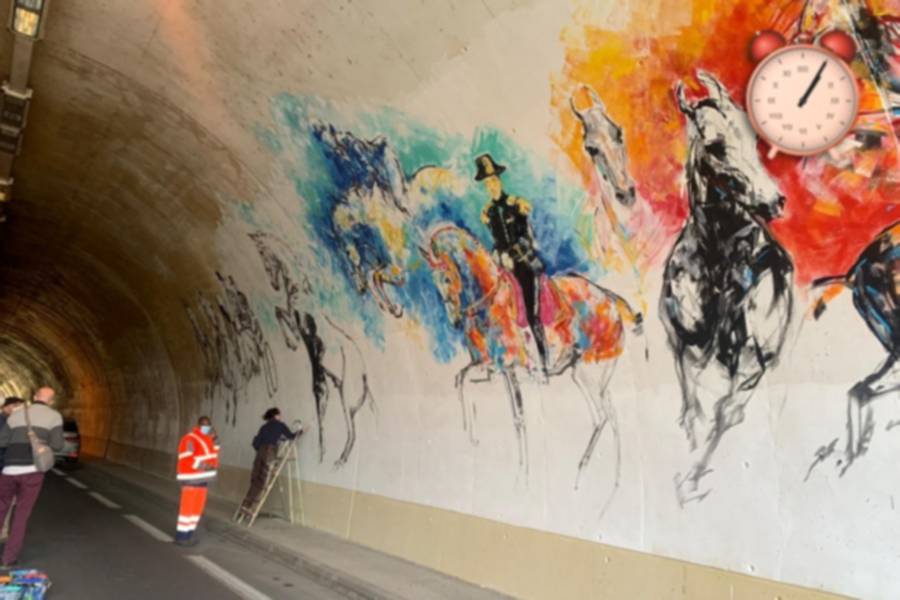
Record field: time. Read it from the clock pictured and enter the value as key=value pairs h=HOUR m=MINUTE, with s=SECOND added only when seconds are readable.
h=1 m=5
